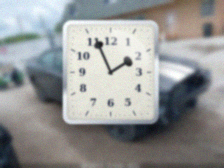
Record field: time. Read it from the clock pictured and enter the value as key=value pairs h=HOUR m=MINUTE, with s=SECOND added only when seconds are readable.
h=1 m=56
